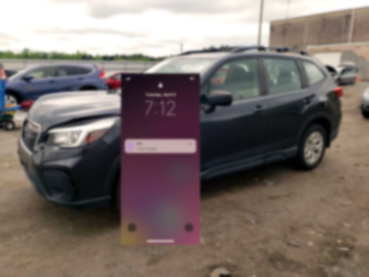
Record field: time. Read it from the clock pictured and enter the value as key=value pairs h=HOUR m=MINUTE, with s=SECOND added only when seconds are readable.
h=7 m=12
